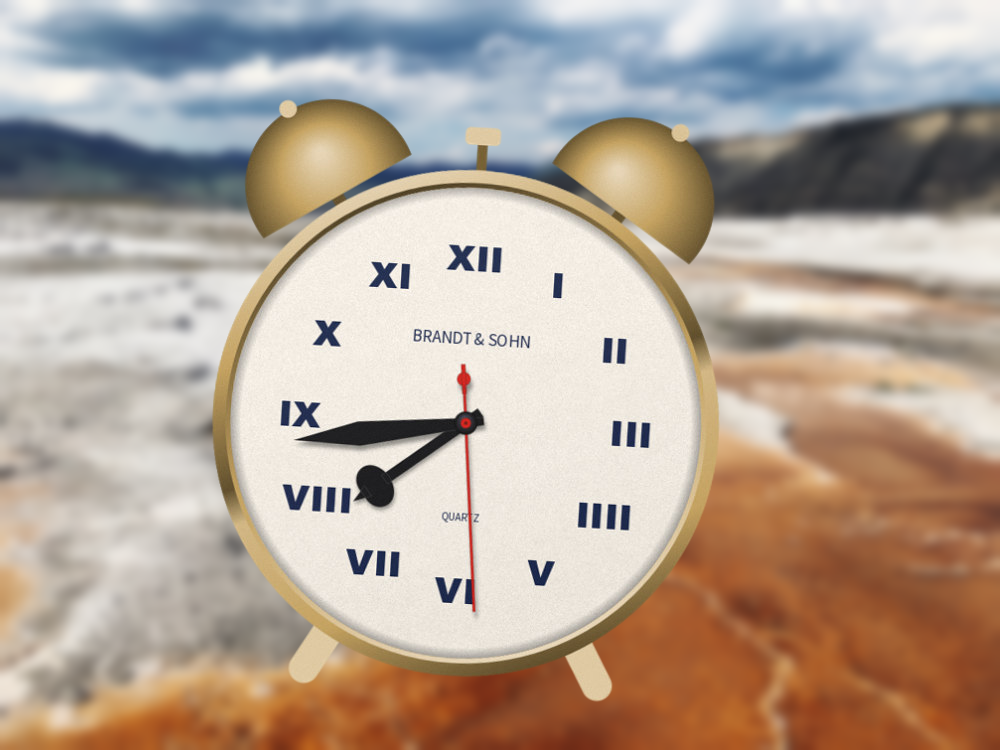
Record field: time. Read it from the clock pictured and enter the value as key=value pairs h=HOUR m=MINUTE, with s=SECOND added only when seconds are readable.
h=7 m=43 s=29
